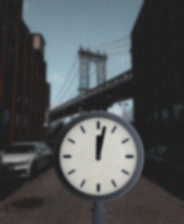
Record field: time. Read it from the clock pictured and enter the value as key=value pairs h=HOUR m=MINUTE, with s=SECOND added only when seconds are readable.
h=12 m=2
